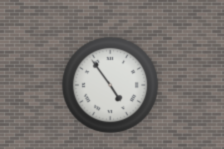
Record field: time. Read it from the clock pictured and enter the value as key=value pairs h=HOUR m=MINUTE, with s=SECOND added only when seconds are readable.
h=4 m=54
